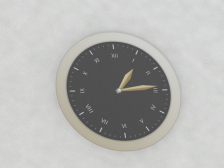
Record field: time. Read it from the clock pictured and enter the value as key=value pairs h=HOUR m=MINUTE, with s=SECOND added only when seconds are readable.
h=1 m=14
